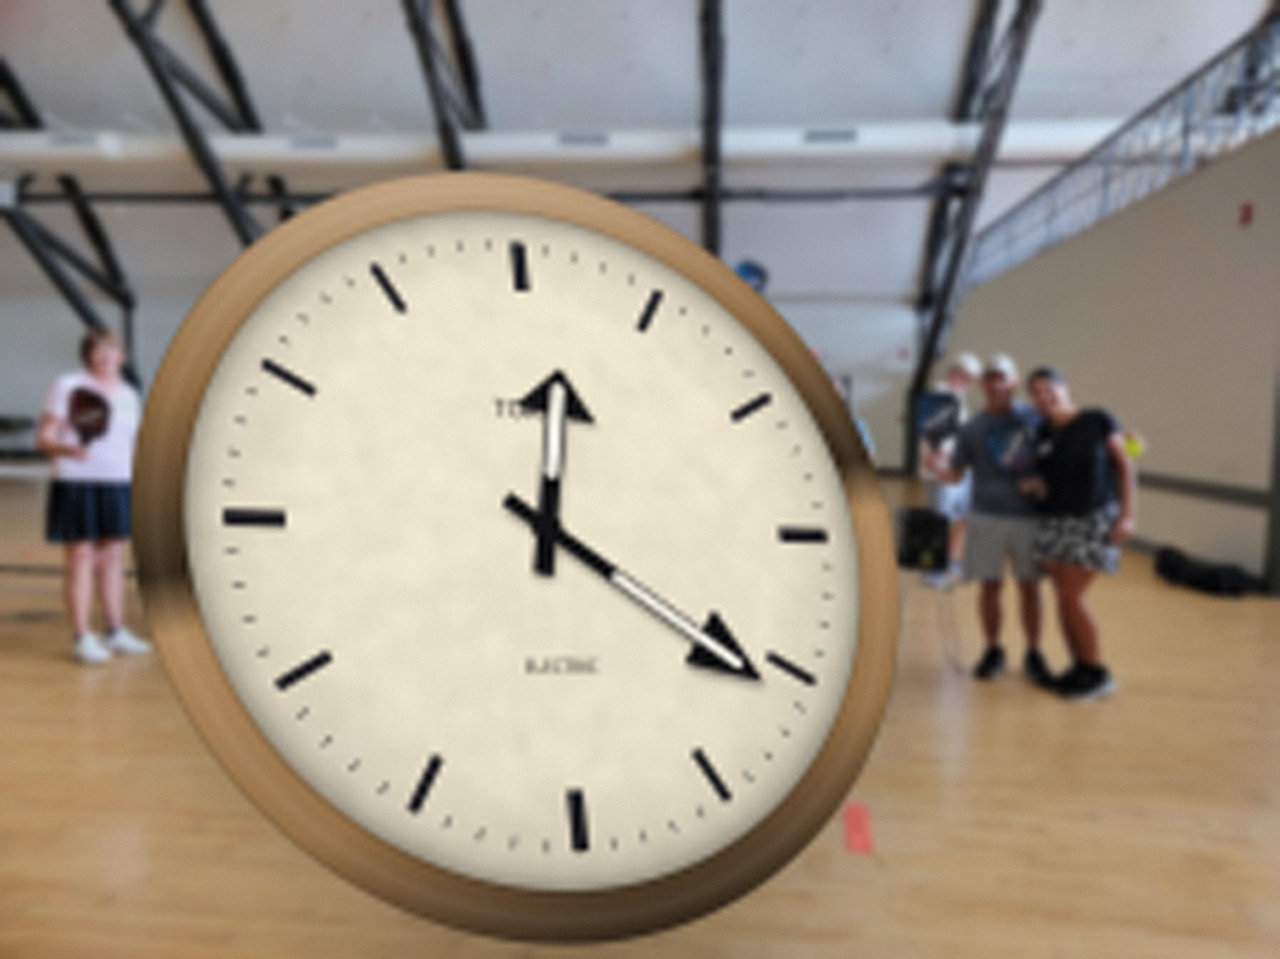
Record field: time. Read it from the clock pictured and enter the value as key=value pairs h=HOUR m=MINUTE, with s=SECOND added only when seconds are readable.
h=12 m=21
